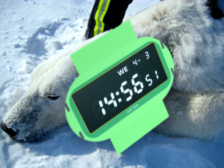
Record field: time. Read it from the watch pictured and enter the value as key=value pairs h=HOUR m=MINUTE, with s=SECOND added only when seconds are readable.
h=14 m=56 s=51
